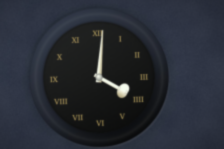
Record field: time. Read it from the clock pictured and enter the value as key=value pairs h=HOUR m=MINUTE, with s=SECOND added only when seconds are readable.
h=4 m=1
